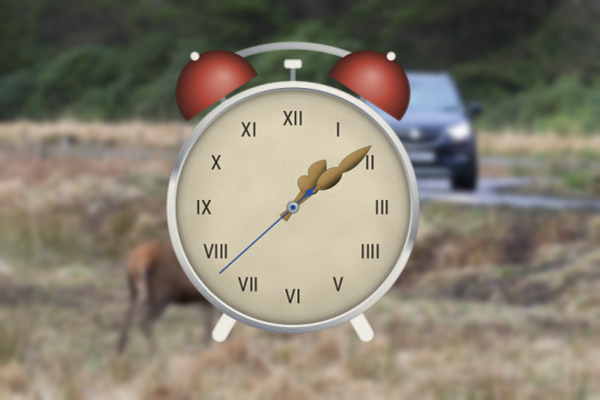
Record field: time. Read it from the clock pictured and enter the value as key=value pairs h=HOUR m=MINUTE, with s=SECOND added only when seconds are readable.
h=1 m=8 s=38
